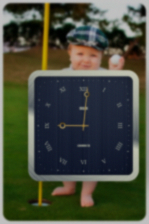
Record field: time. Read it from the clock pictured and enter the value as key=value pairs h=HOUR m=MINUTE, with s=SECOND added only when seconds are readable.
h=9 m=1
